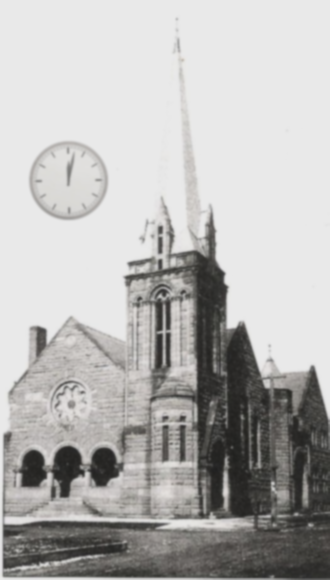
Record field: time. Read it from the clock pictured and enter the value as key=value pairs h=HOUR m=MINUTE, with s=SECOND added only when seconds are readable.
h=12 m=2
